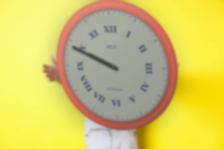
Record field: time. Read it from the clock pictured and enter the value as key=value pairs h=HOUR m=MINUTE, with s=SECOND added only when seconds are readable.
h=9 m=49
